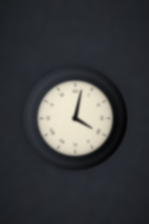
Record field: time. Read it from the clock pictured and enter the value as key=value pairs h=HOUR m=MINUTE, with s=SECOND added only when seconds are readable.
h=4 m=2
